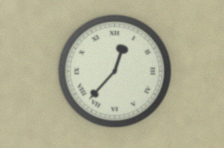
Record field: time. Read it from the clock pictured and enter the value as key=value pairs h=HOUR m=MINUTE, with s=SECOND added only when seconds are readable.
h=12 m=37
